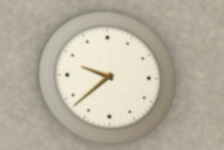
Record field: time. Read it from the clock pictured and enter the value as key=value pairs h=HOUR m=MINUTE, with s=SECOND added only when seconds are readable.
h=9 m=38
